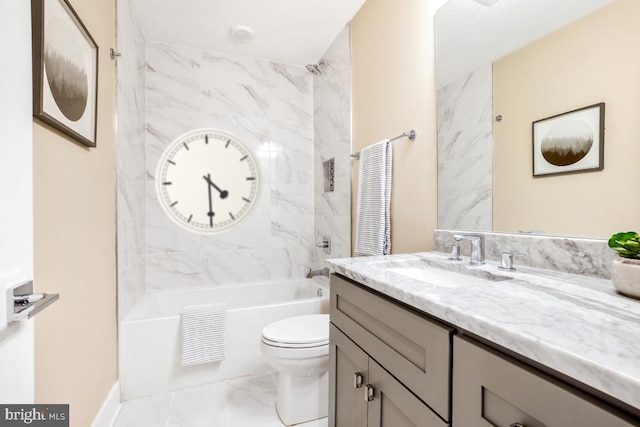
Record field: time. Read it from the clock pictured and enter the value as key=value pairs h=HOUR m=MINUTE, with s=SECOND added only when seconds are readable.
h=4 m=30
